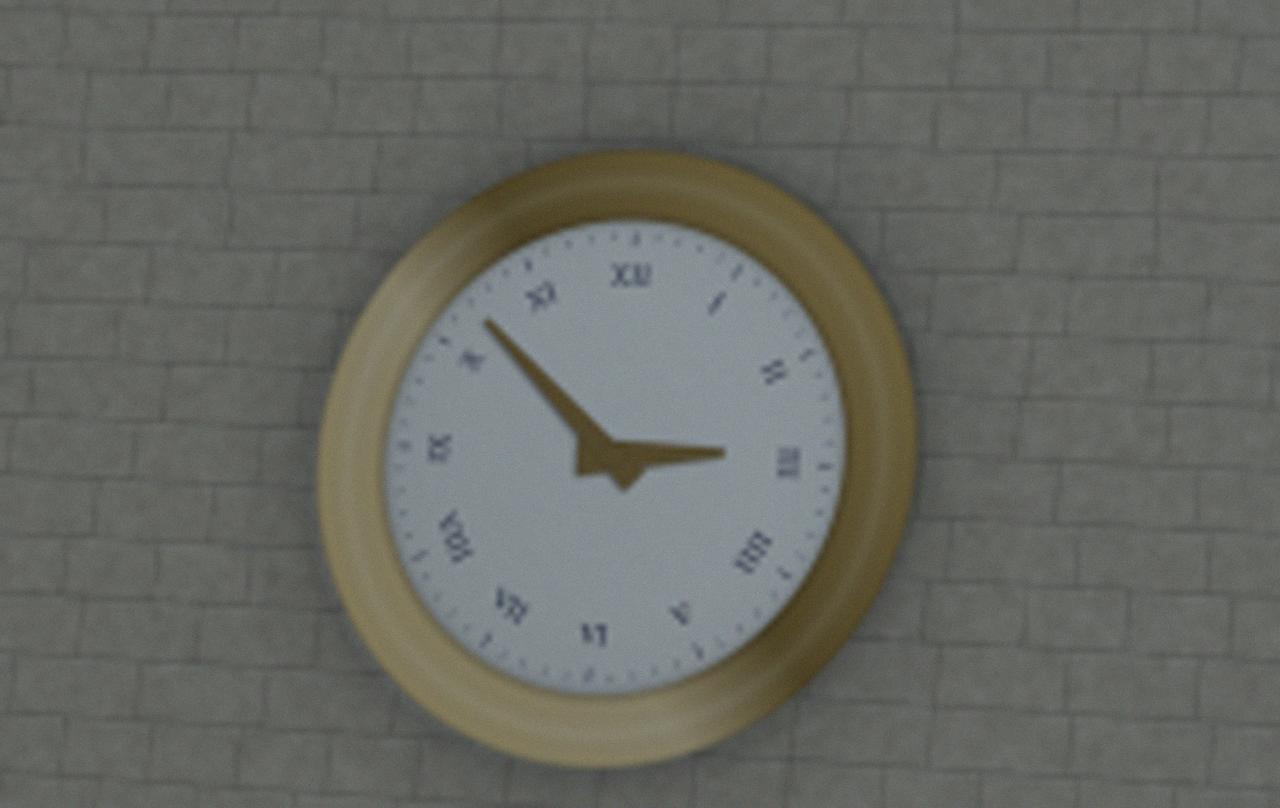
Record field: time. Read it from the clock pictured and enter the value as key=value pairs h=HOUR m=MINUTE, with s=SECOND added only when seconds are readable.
h=2 m=52
